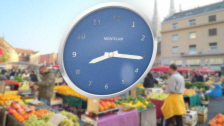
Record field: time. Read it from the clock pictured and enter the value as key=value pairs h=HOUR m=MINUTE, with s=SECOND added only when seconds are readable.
h=8 m=16
